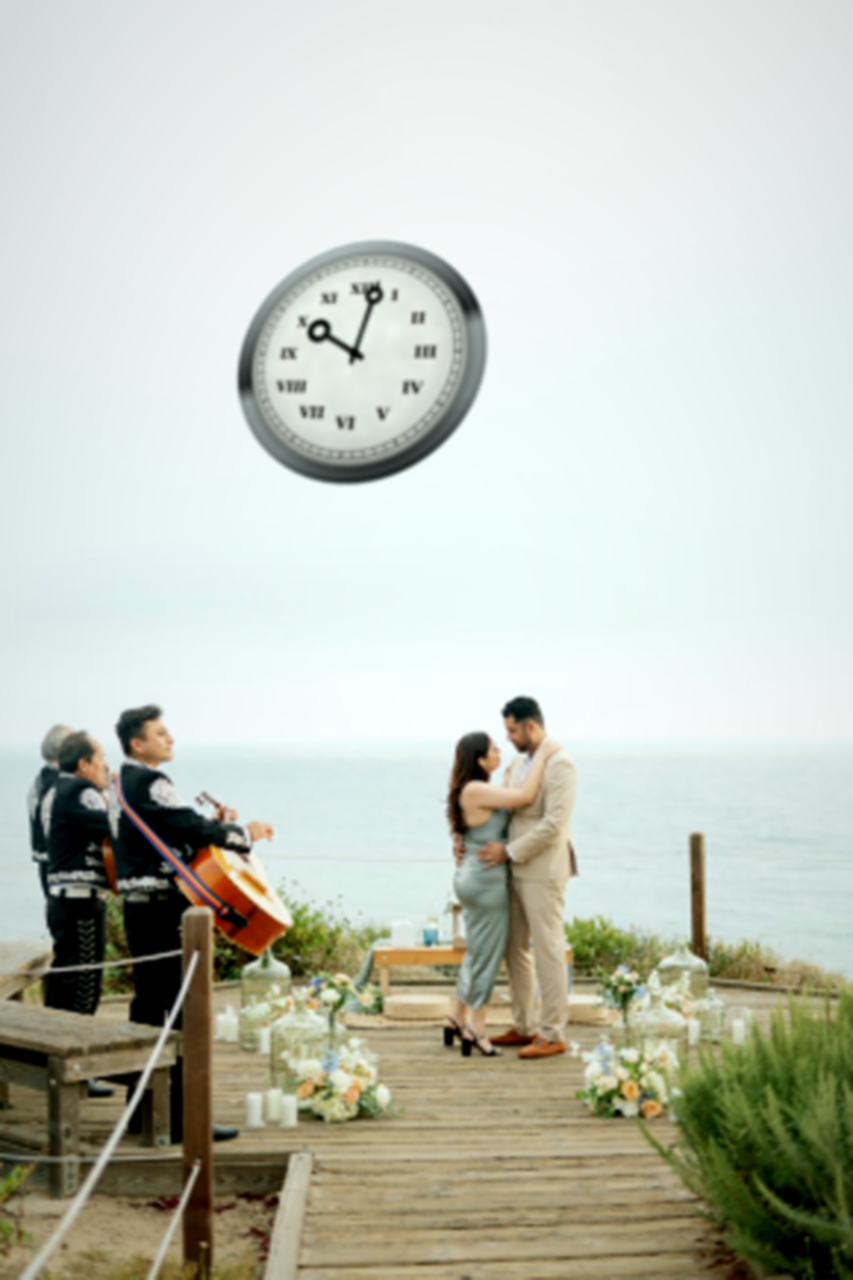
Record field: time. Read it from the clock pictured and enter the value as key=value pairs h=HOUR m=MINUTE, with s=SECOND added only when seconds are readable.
h=10 m=2
